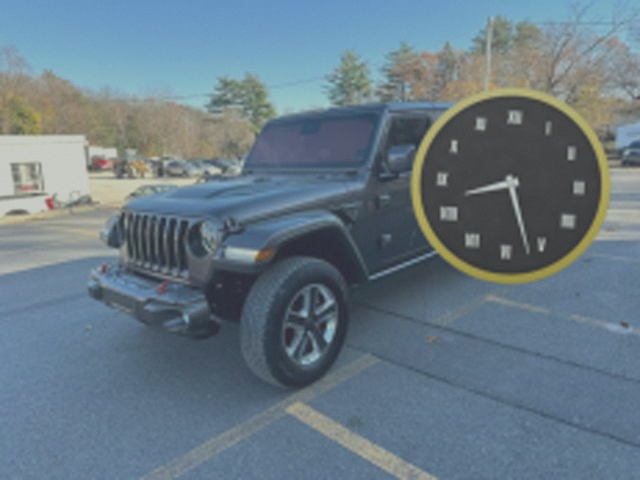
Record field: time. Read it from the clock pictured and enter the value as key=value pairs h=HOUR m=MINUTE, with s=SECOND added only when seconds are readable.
h=8 m=27
